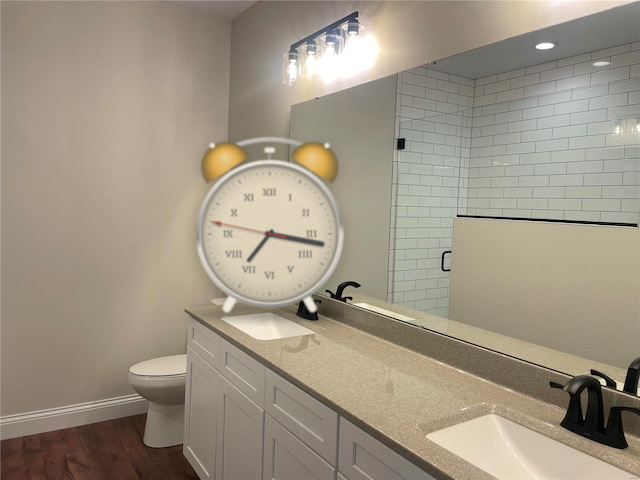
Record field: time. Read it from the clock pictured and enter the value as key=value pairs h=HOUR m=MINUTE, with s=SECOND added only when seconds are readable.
h=7 m=16 s=47
